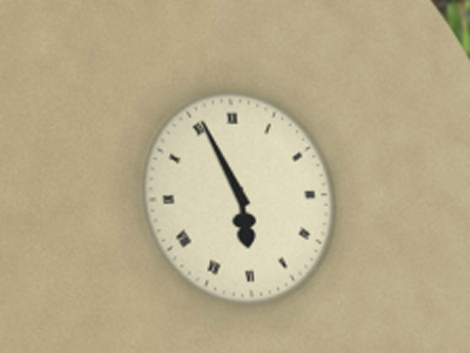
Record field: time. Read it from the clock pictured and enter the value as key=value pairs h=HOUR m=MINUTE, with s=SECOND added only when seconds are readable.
h=5 m=56
